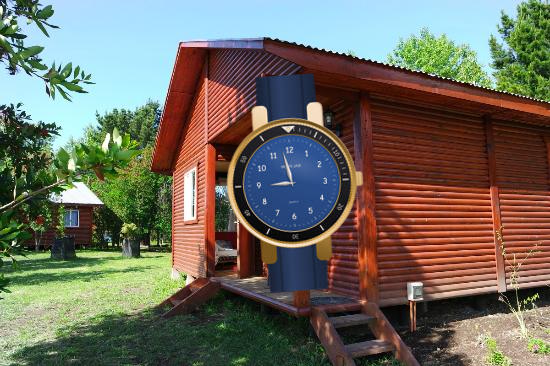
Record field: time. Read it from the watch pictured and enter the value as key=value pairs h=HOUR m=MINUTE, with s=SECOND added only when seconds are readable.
h=8 m=58
